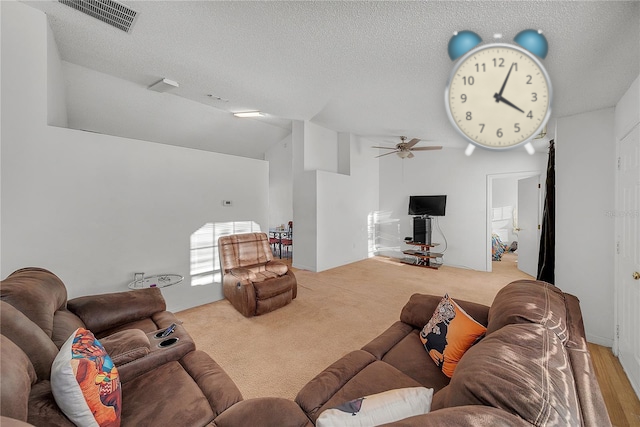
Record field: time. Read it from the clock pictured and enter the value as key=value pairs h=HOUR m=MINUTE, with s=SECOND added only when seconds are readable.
h=4 m=4
